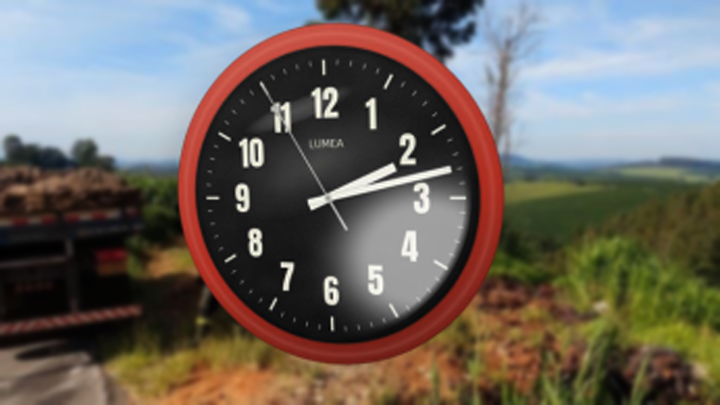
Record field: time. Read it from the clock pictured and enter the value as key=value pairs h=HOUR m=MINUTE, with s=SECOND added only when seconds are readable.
h=2 m=12 s=55
